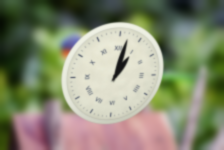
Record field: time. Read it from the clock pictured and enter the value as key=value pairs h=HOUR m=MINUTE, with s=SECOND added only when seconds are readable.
h=1 m=2
